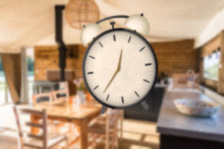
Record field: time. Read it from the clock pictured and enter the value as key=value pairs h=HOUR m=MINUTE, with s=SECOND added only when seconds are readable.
h=12 m=37
